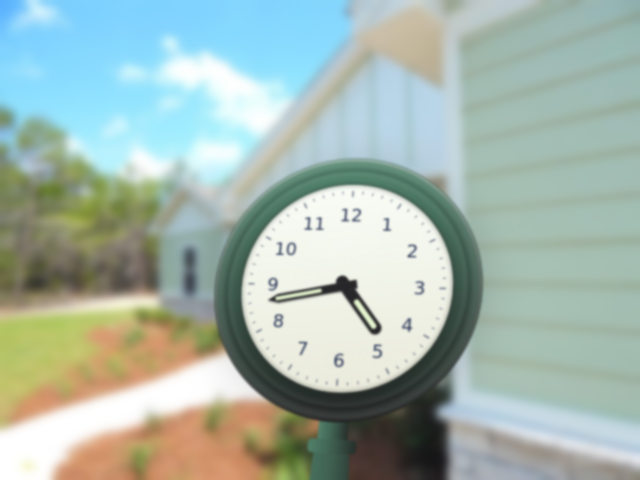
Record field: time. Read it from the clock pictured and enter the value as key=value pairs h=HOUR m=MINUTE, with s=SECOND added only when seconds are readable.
h=4 m=43
